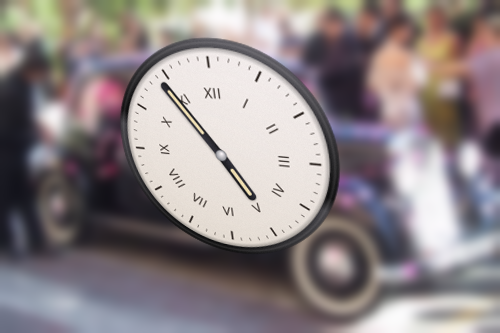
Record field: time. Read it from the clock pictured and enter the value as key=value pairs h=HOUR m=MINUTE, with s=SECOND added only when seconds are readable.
h=4 m=54
